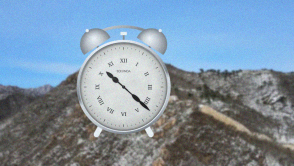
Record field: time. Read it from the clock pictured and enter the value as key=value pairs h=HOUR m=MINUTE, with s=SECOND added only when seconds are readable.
h=10 m=22
